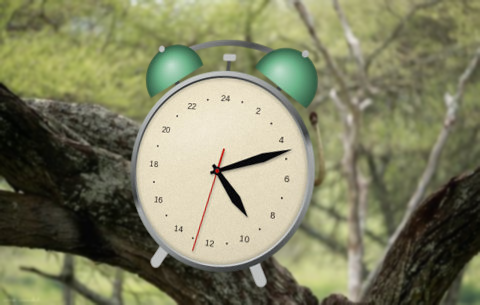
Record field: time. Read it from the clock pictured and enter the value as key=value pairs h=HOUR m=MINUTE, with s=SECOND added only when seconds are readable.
h=9 m=11 s=32
